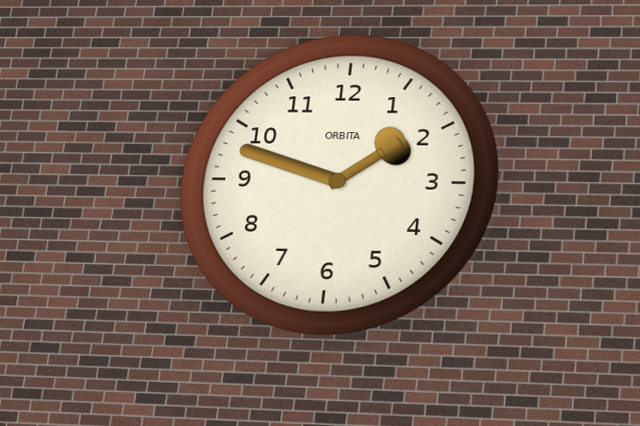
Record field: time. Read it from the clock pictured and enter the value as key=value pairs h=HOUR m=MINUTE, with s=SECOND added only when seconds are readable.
h=1 m=48
